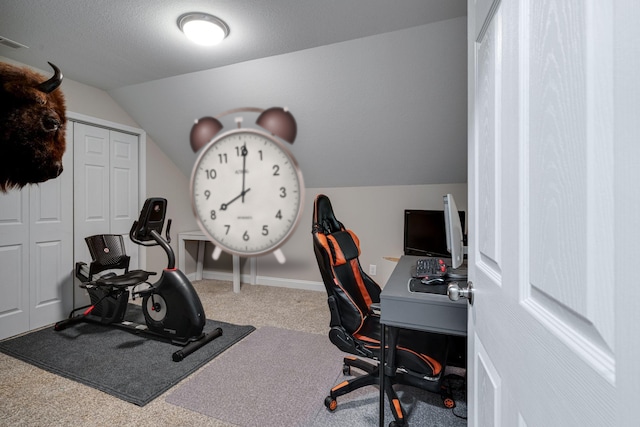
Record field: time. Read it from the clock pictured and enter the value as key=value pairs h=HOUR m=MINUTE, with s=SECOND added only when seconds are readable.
h=8 m=1
